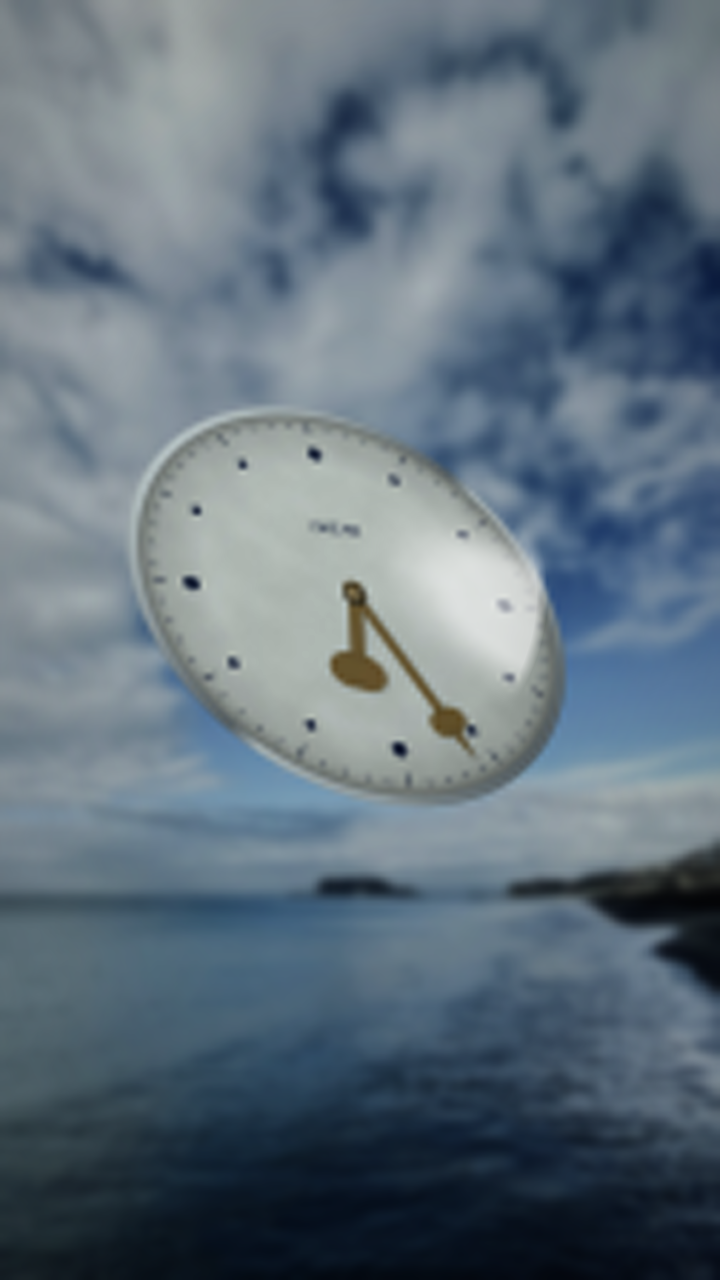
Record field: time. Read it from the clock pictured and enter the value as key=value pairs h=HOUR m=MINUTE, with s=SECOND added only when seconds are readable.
h=6 m=26
